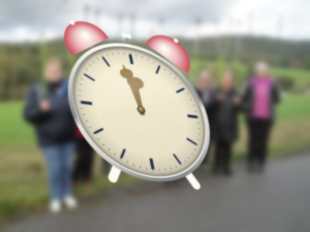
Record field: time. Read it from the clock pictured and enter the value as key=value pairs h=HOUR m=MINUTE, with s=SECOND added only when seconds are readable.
h=11 m=58
